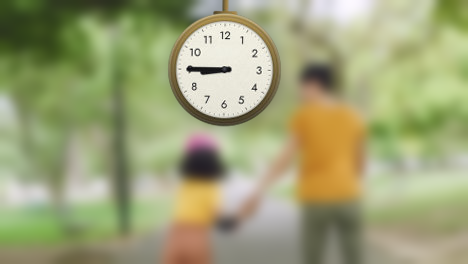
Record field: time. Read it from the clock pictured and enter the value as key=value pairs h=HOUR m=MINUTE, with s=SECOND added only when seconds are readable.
h=8 m=45
